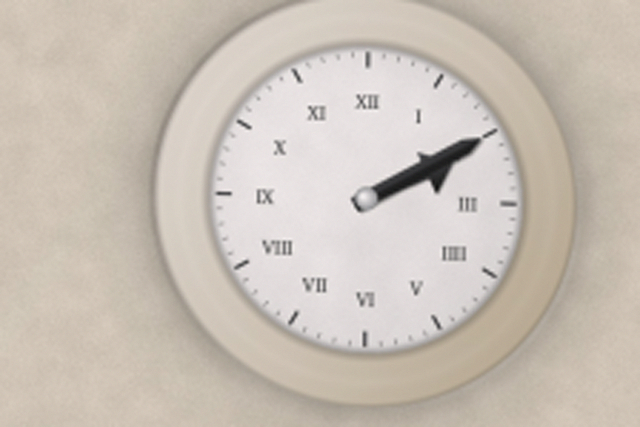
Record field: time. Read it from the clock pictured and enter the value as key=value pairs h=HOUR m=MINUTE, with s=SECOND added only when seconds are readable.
h=2 m=10
